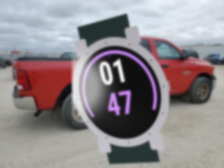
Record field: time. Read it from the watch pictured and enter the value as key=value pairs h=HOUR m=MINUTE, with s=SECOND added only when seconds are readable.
h=1 m=47
